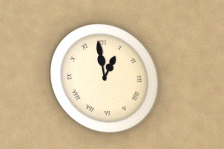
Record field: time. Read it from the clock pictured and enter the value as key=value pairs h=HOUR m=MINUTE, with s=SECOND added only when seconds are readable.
h=12 m=59
